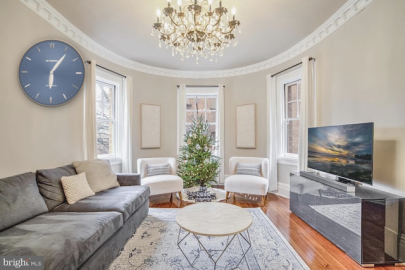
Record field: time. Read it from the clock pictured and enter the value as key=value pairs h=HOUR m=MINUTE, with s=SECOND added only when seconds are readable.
h=6 m=6
